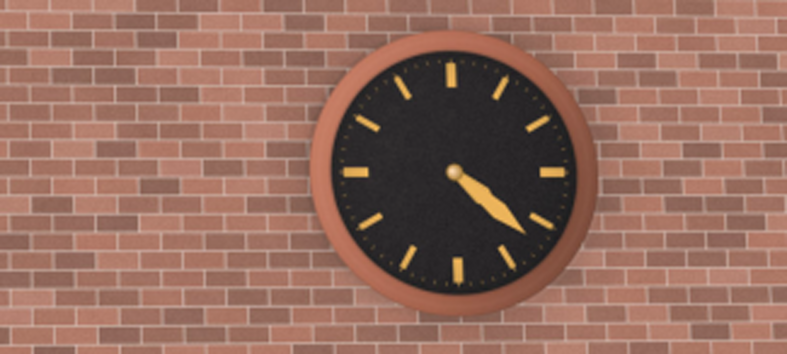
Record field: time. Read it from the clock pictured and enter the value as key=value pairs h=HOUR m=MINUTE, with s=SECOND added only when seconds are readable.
h=4 m=22
